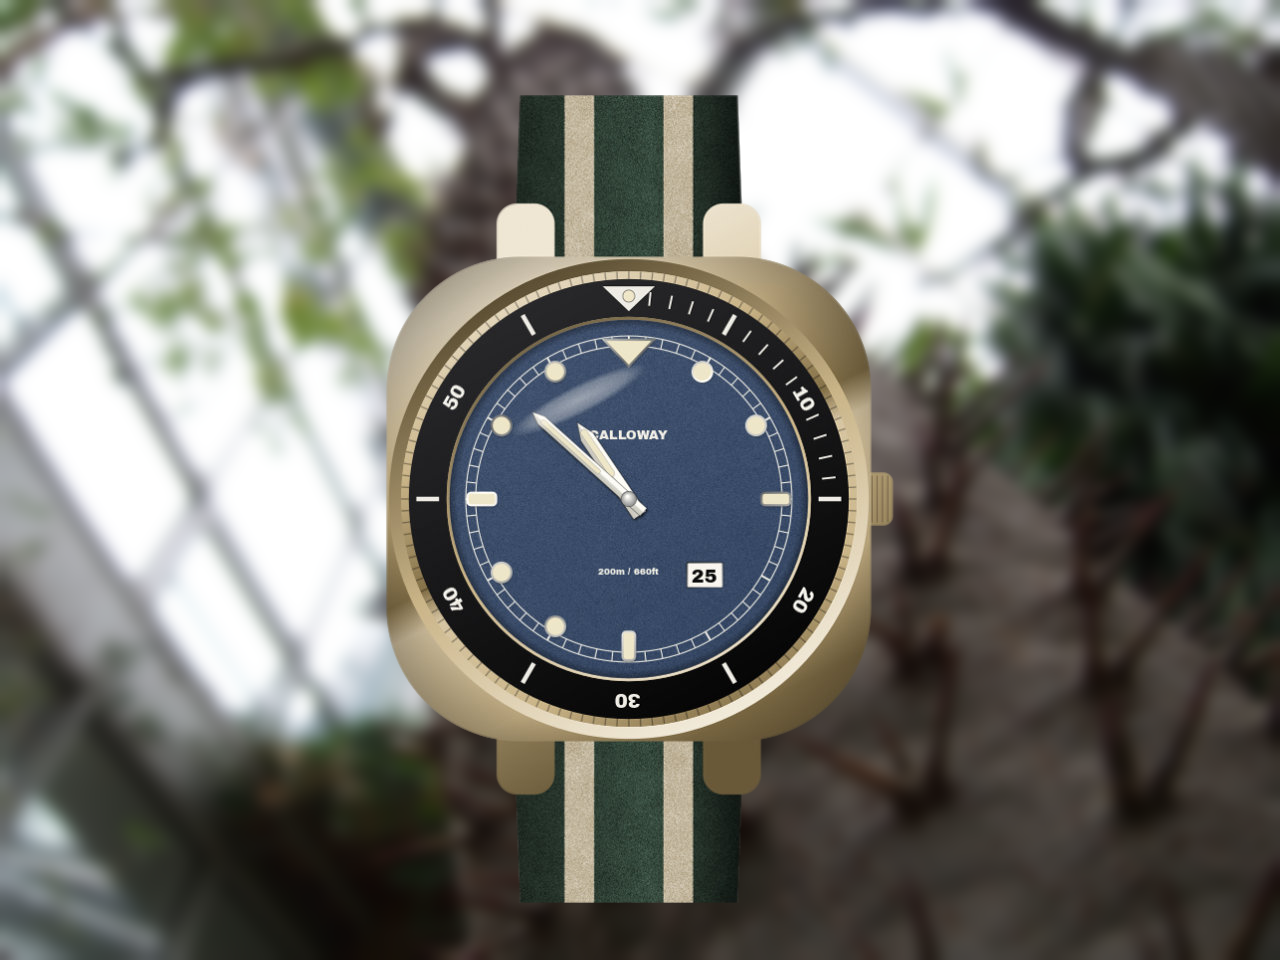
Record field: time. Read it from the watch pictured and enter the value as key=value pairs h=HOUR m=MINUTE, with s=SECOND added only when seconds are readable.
h=10 m=52
